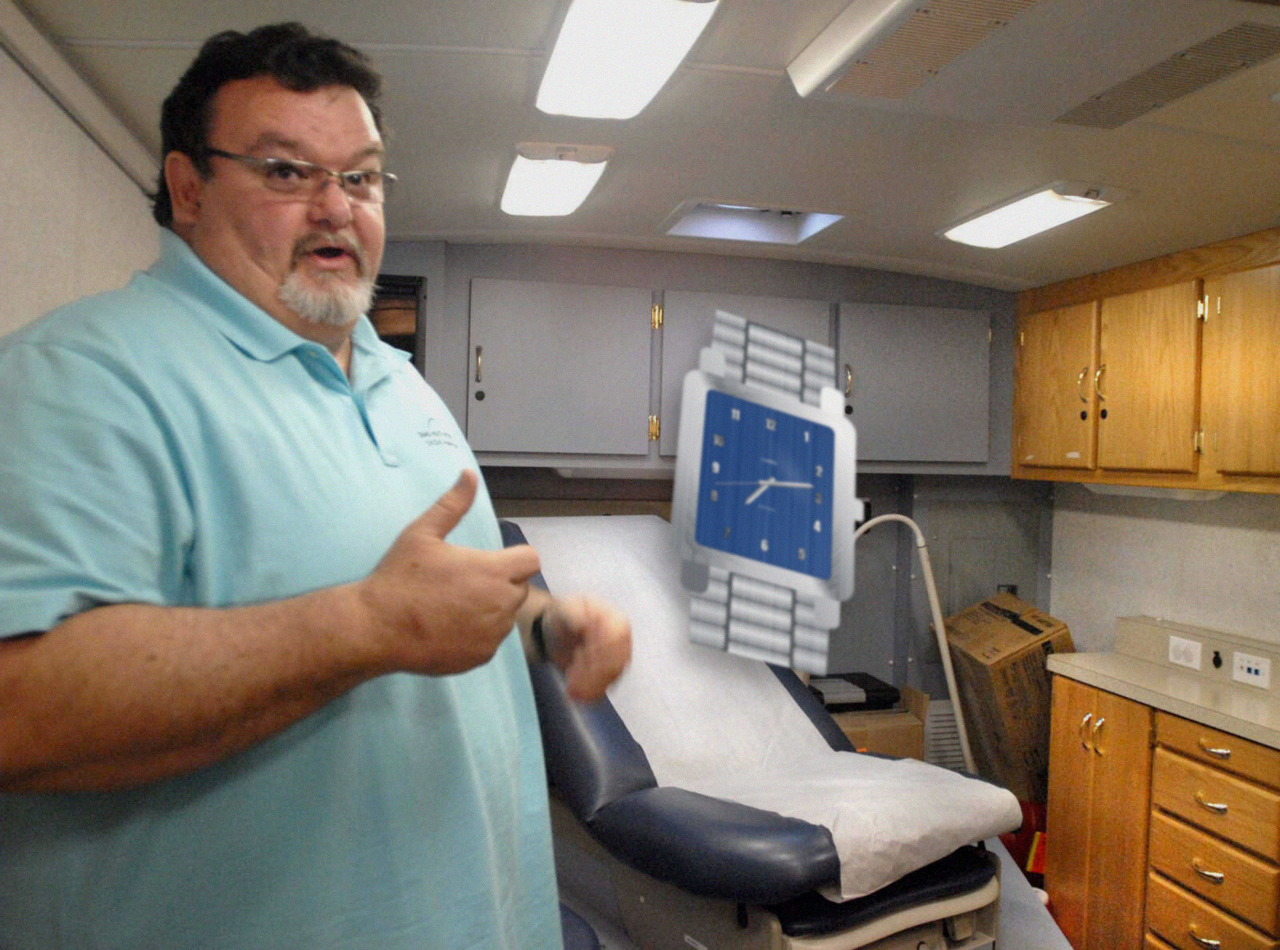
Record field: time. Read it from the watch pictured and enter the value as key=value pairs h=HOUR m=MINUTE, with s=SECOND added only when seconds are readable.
h=7 m=12 s=42
